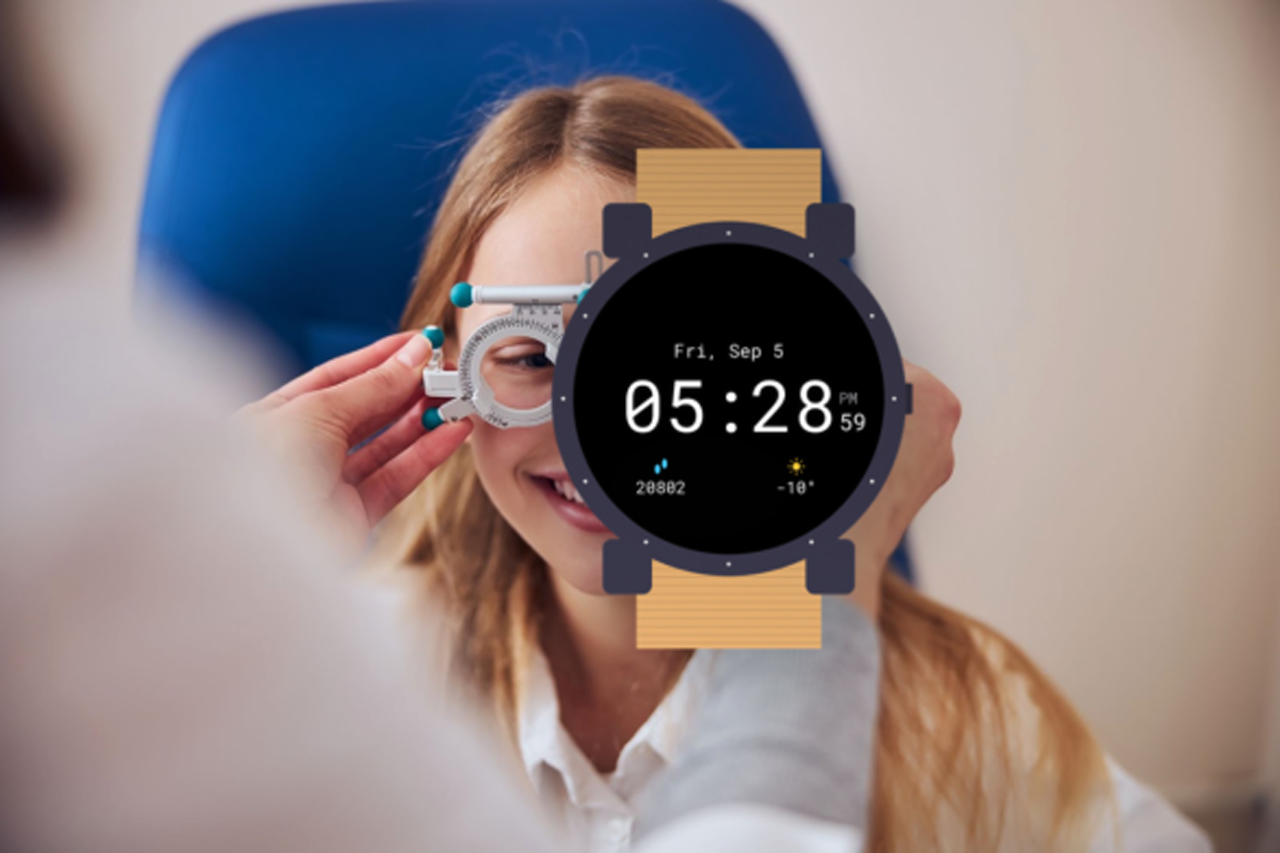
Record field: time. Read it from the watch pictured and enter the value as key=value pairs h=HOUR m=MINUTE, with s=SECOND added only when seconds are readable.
h=5 m=28 s=59
